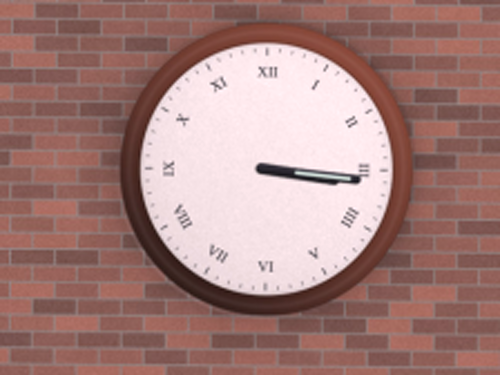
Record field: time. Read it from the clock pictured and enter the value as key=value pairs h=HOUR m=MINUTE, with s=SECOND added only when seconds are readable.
h=3 m=16
